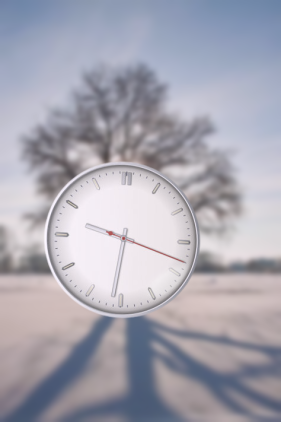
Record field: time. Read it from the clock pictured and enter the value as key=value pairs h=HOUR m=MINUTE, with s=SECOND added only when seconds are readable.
h=9 m=31 s=18
